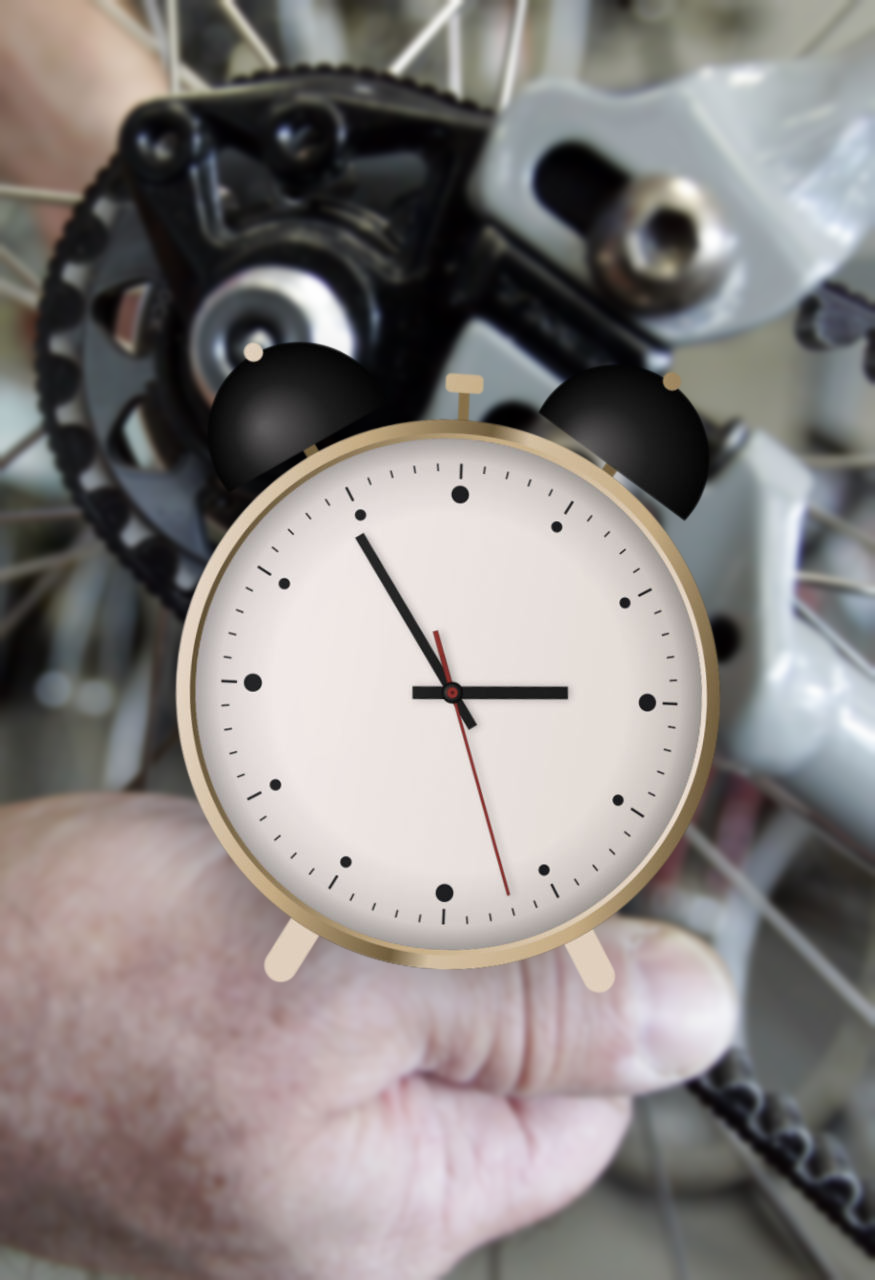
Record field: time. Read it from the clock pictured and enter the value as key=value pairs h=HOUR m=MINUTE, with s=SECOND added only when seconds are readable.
h=2 m=54 s=27
